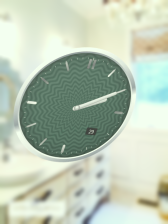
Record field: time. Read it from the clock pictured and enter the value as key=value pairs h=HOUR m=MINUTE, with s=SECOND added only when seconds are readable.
h=2 m=10
